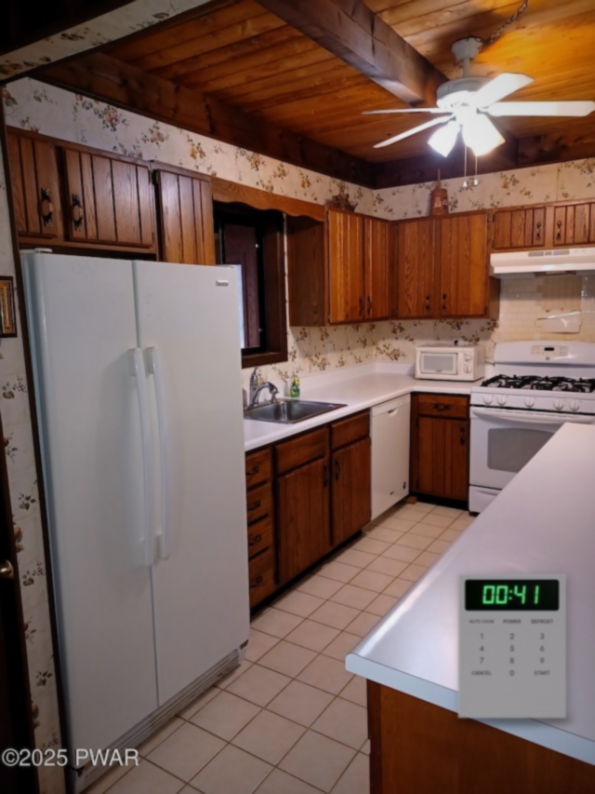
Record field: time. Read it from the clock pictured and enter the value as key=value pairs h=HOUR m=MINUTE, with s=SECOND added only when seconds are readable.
h=0 m=41
